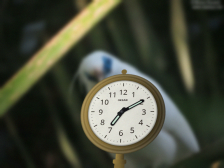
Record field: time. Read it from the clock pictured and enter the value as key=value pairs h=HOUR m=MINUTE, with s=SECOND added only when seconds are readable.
h=7 m=10
